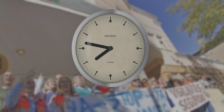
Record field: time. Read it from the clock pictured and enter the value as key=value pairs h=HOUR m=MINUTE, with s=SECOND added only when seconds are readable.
h=7 m=47
